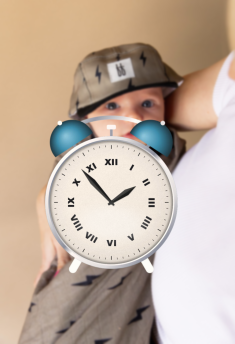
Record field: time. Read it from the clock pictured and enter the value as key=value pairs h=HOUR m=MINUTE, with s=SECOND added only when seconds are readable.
h=1 m=53
